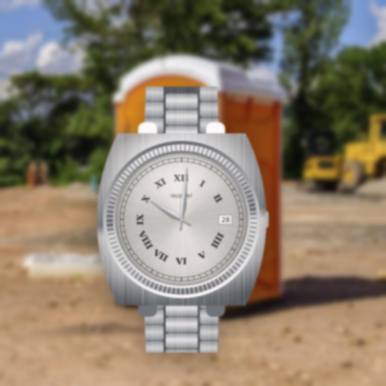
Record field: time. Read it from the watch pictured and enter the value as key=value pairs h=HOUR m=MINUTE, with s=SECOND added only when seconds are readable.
h=10 m=1
